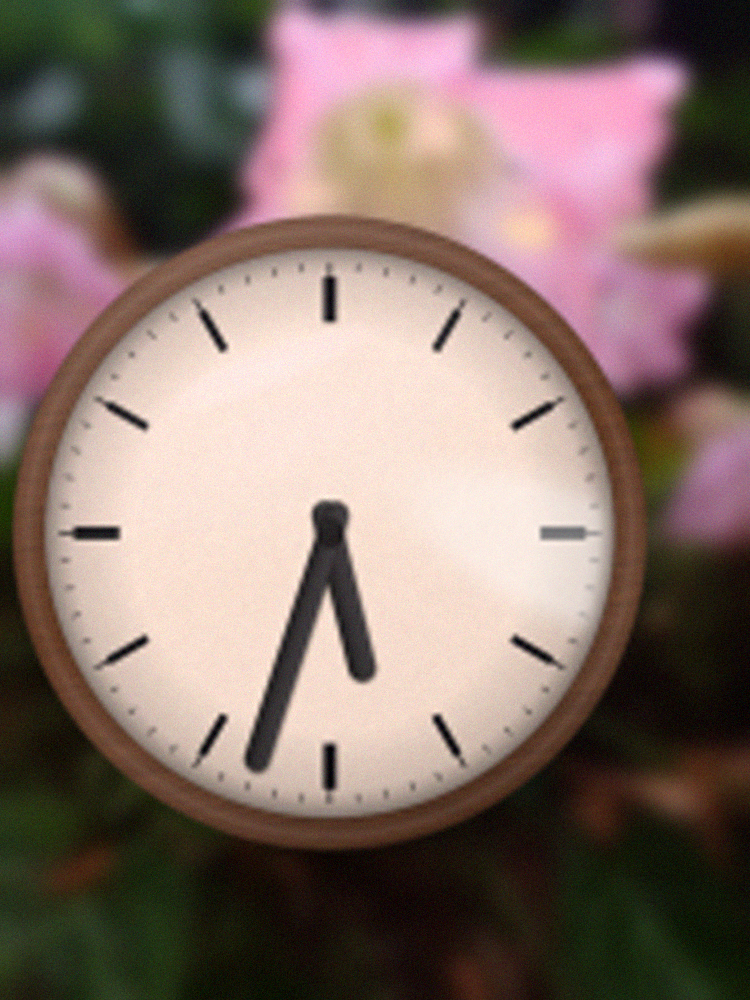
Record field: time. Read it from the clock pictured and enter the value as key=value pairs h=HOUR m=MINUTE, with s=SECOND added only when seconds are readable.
h=5 m=33
